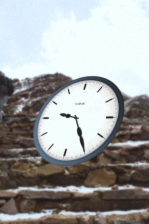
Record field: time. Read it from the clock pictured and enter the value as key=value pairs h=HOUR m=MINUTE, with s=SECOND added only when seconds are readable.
h=9 m=25
